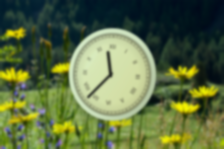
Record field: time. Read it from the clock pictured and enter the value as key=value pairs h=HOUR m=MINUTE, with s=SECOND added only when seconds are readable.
h=11 m=37
